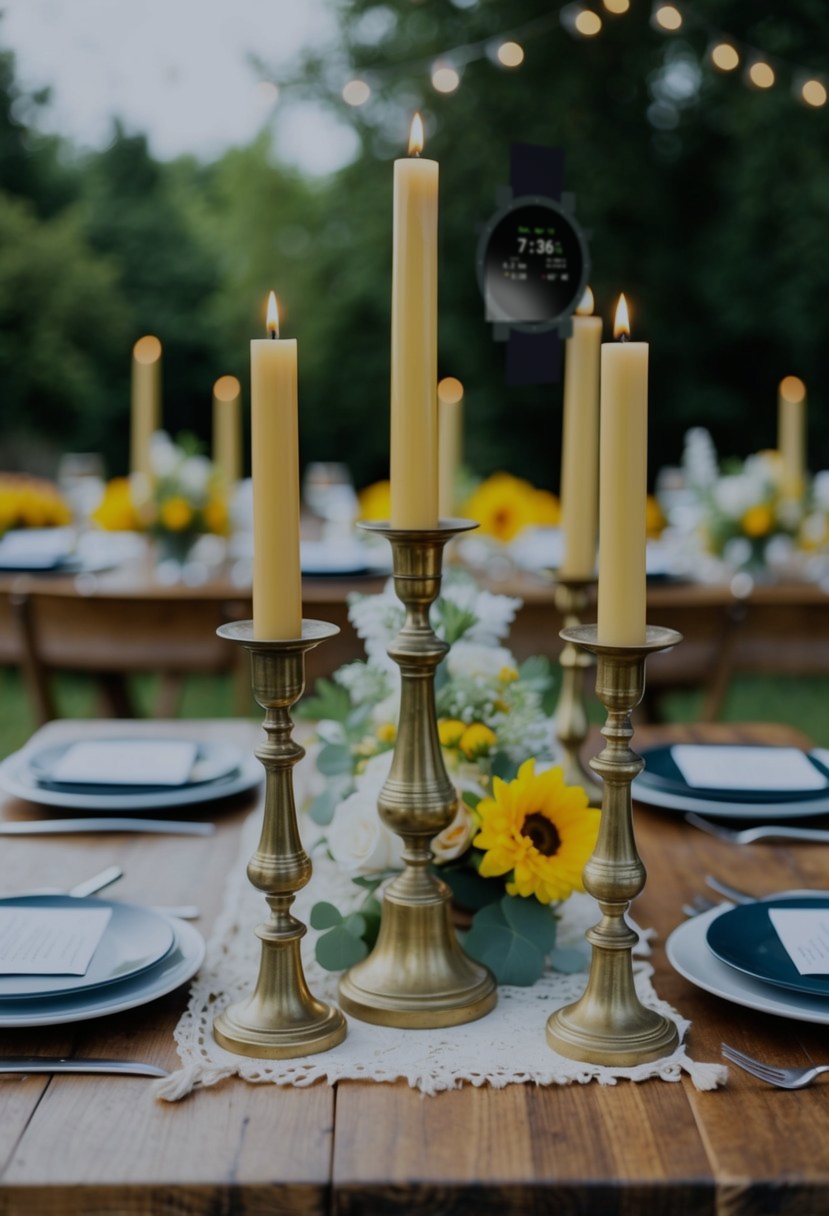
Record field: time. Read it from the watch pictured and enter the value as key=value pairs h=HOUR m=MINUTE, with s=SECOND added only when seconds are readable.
h=7 m=36
